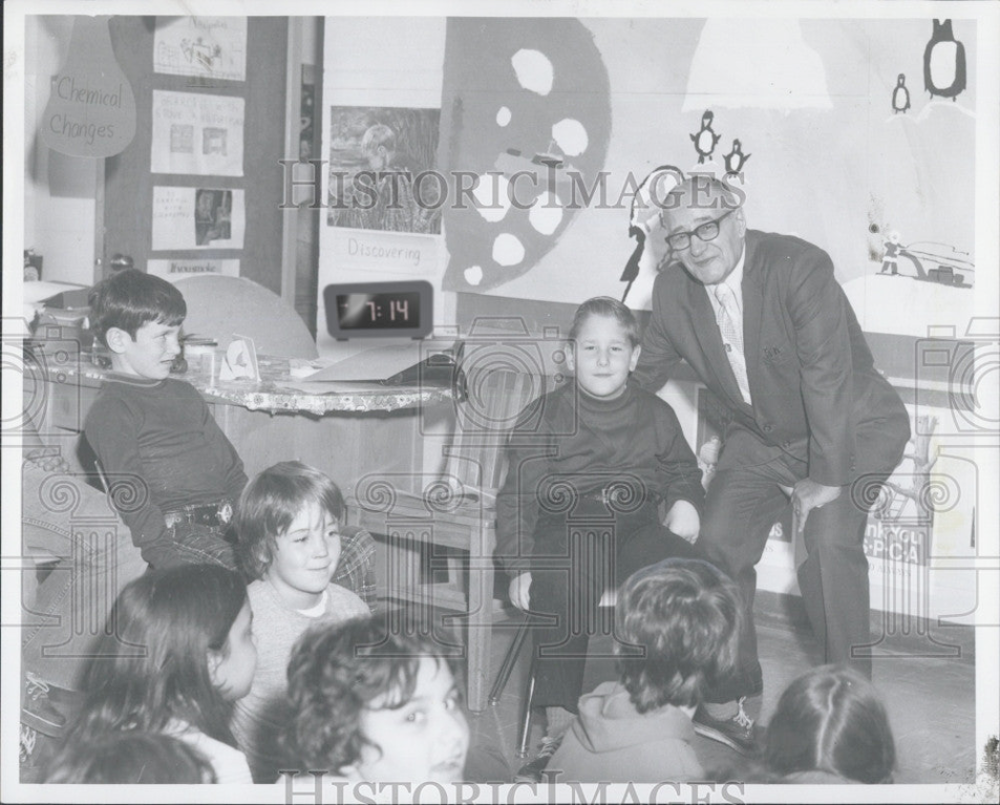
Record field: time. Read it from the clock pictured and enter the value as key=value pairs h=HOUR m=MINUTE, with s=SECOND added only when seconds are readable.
h=7 m=14
